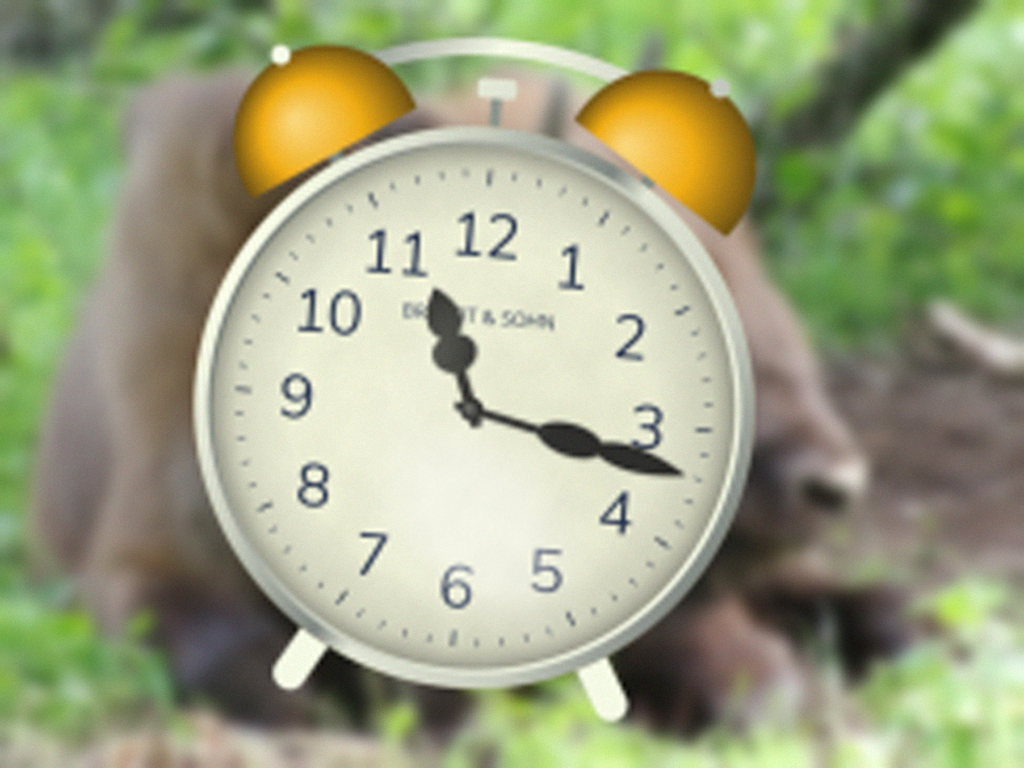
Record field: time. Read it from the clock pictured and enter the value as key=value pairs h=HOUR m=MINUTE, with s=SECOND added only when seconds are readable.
h=11 m=17
